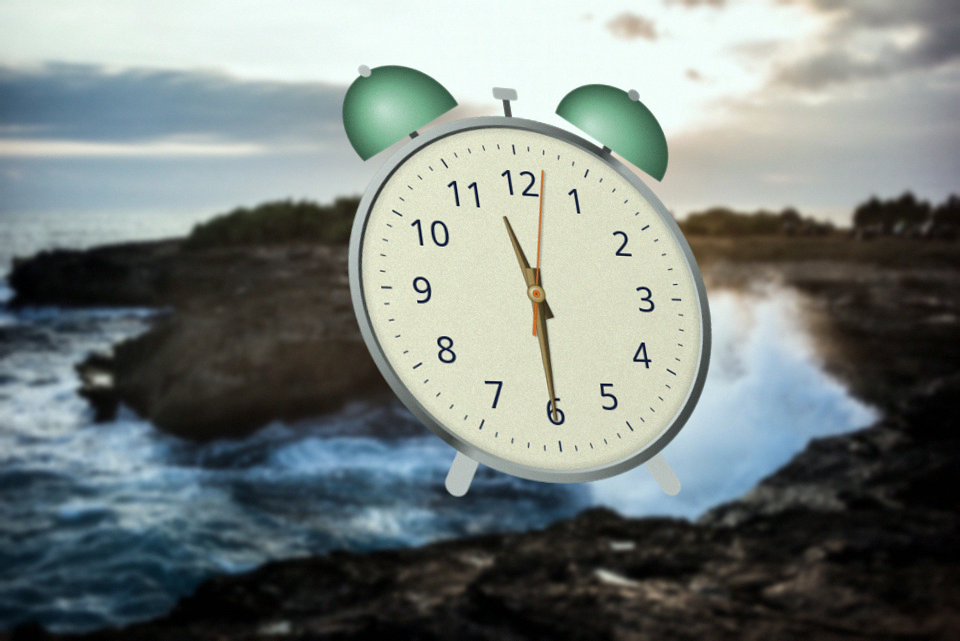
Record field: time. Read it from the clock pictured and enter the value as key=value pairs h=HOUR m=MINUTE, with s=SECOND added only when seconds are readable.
h=11 m=30 s=2
